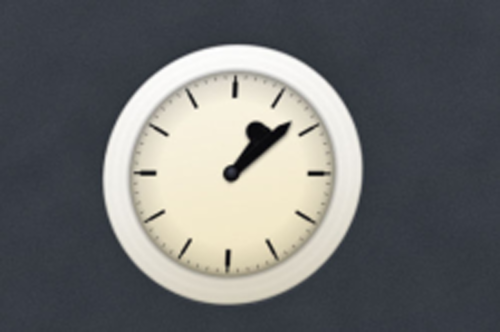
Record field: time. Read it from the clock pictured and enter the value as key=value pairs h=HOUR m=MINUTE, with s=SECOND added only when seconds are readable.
h=1 m=8
